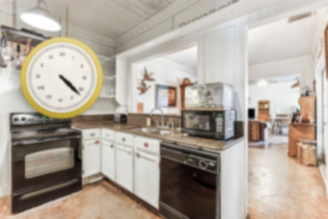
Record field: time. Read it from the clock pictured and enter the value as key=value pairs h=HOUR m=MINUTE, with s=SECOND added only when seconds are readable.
h=4 m=22
